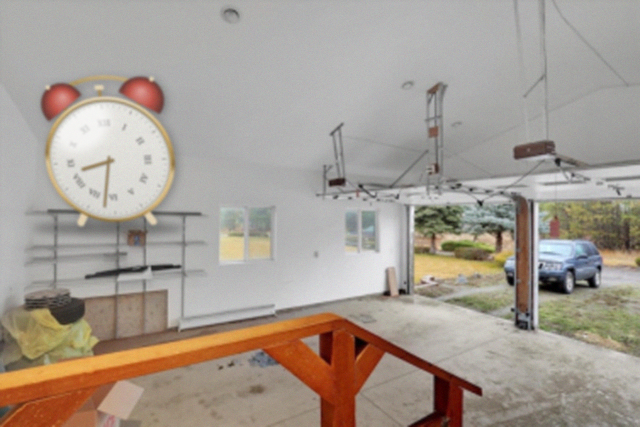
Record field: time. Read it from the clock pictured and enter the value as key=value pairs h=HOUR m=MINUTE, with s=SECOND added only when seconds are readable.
h=8 m=32
